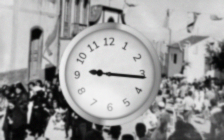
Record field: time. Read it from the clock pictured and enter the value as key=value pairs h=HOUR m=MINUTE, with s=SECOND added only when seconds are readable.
h=9 m=16
